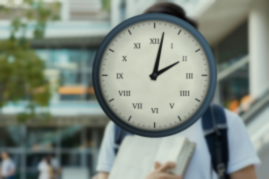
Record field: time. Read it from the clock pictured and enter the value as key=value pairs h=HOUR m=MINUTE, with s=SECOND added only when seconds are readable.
h=2 m=2
